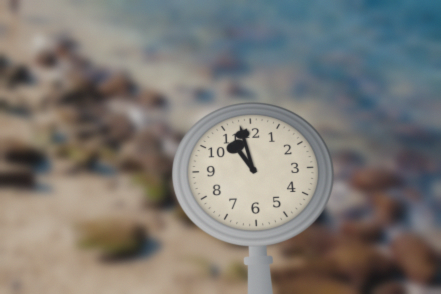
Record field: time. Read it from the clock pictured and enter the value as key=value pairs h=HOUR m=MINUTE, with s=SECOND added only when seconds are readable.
h=10 m=58
